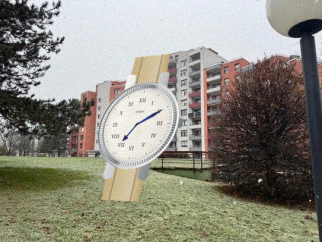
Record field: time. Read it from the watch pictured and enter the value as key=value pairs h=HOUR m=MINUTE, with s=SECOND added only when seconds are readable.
h=7 m=10
